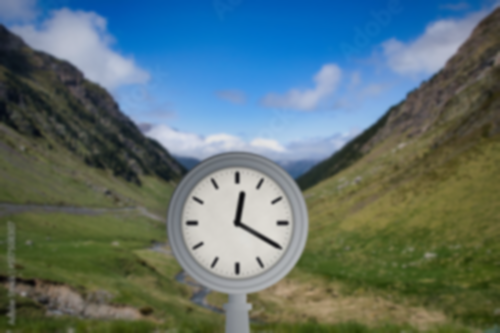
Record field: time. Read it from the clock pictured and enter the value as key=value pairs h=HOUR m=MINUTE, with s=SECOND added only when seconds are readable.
h=12 m=20
